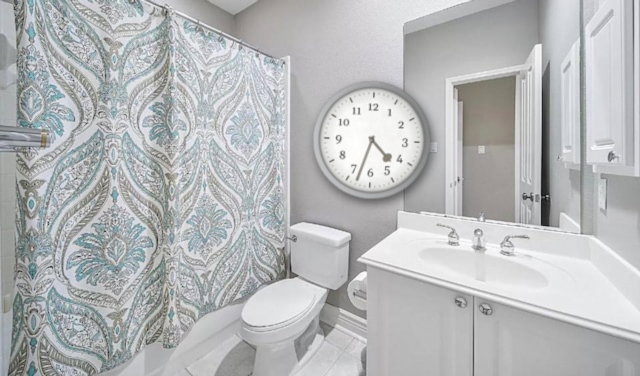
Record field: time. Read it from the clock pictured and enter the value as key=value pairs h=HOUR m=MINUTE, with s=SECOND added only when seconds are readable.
h=4 m=33
